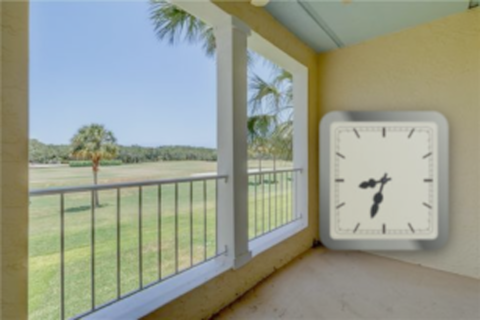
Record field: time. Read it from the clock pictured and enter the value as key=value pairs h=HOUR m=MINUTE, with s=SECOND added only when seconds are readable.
h=8 m=33
